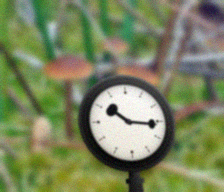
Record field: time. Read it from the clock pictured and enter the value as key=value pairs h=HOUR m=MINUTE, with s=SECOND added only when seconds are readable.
h=10 m=16
